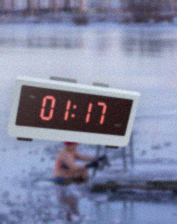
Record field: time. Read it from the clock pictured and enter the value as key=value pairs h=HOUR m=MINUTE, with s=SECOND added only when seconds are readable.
h=1 m=17
